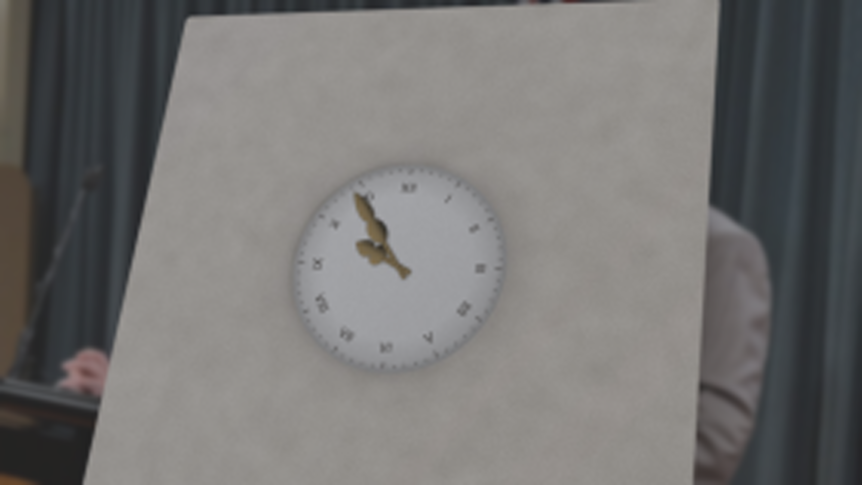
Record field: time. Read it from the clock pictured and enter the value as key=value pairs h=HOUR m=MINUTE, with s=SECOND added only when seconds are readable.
h=9 m=54
